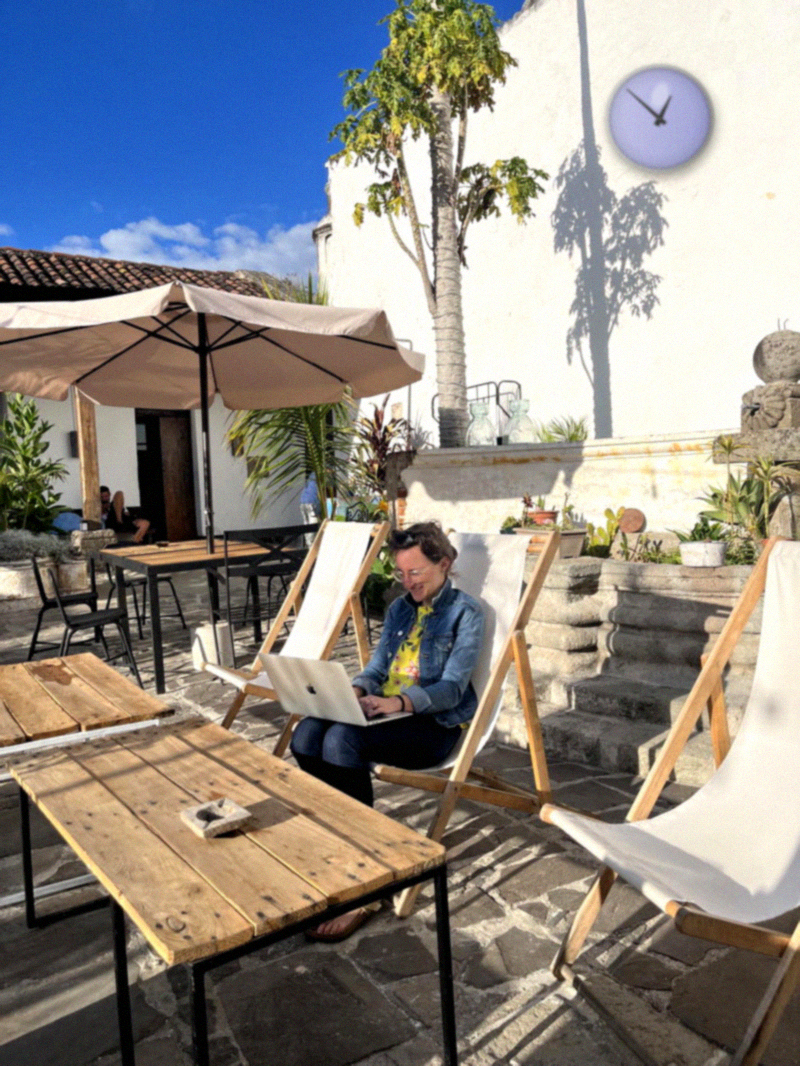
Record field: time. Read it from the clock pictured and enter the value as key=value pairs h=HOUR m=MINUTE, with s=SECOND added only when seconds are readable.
h=12 m=52
